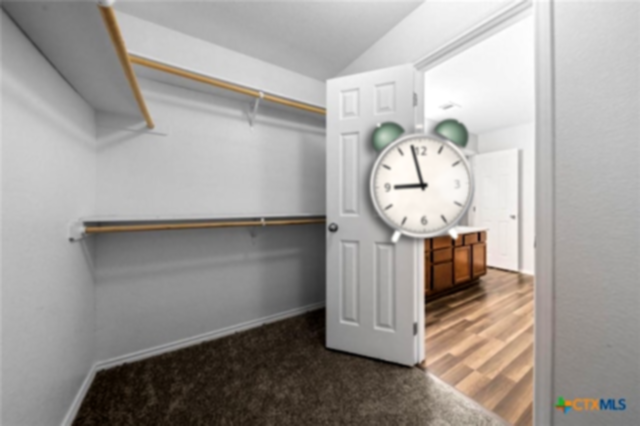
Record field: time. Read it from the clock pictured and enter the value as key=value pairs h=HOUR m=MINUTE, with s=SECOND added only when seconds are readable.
h=8 m=58
